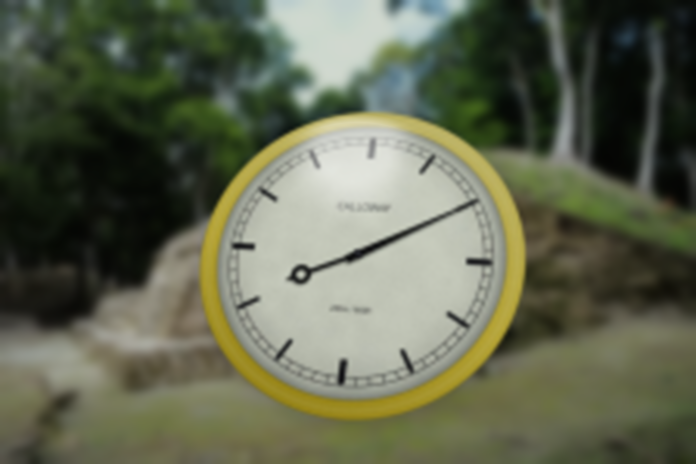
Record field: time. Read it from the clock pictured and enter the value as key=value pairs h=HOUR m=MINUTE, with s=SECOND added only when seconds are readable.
h=8 m=10
